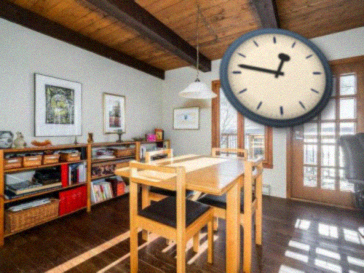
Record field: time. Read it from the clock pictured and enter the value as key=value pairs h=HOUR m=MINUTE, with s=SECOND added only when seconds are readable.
h=12 m=47
